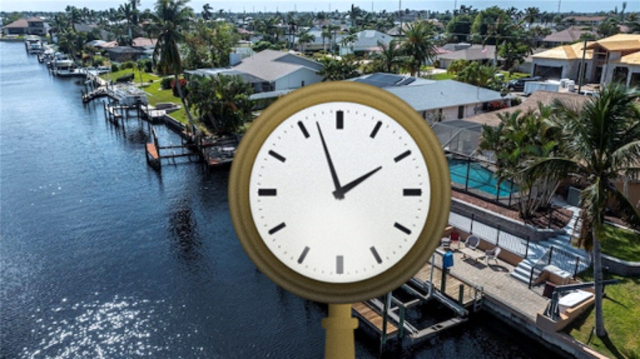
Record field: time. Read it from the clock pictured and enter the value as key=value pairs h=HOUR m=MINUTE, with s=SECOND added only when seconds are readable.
h=1 m=57
